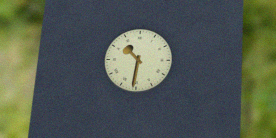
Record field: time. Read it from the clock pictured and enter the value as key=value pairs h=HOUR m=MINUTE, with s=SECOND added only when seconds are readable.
h=10 m=31
